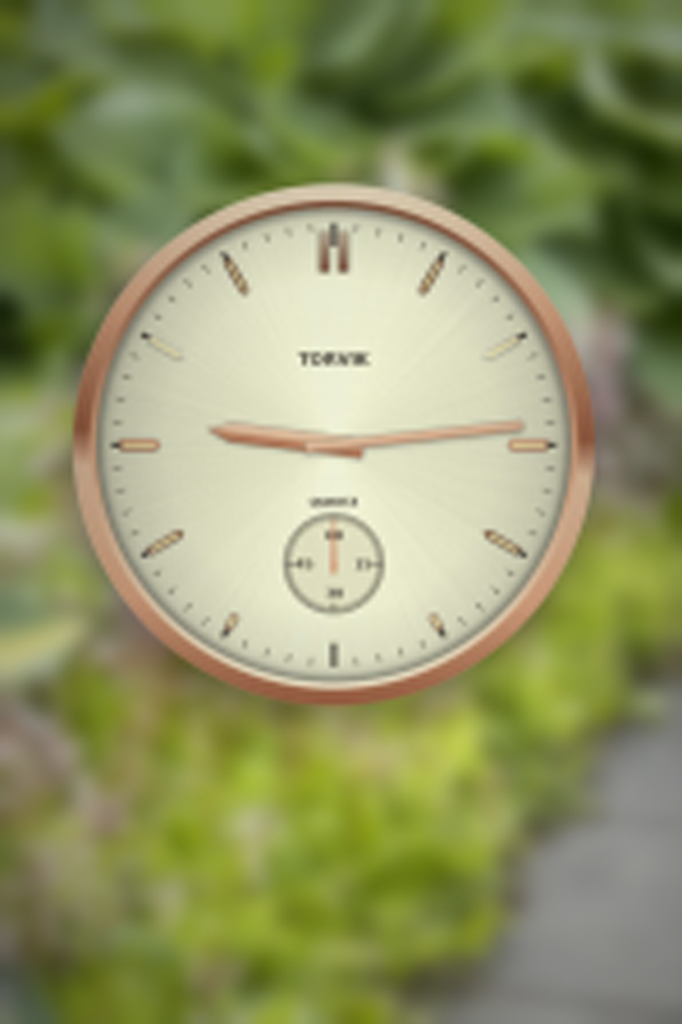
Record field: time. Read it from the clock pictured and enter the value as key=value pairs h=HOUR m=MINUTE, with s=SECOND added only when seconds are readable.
h=9 m=14
